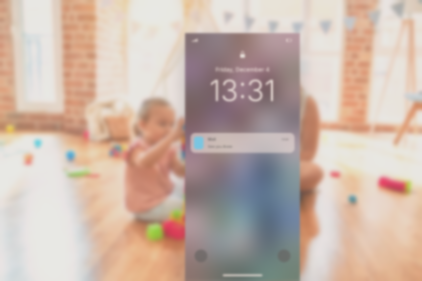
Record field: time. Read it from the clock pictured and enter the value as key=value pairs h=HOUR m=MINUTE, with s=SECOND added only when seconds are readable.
h=13 m=31
